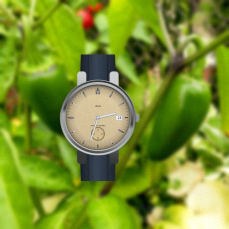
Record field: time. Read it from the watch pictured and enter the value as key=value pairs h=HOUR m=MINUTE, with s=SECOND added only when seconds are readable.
h=2 m=33
